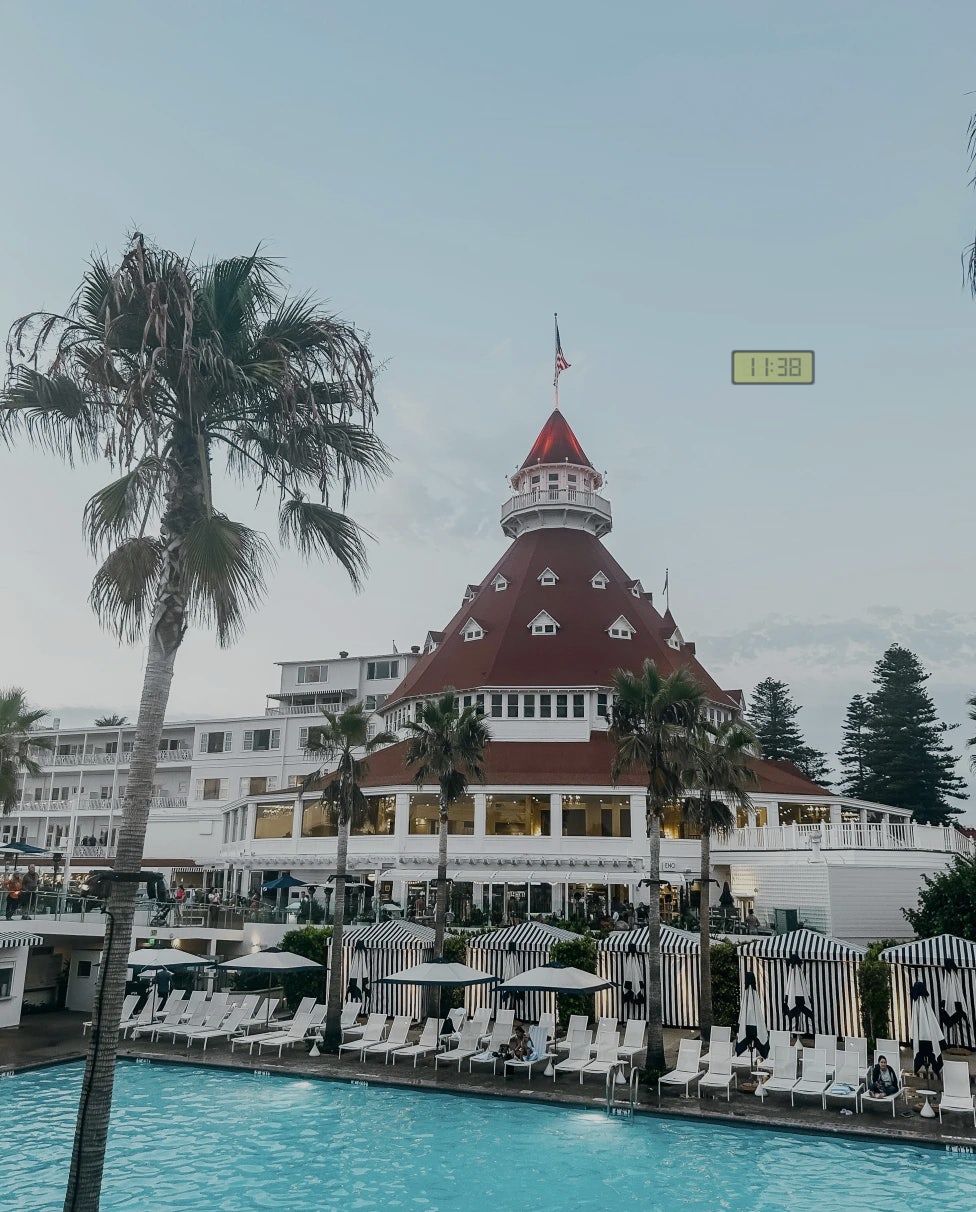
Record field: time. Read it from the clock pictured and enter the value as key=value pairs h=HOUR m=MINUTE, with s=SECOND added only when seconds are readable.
h=11 m=38
